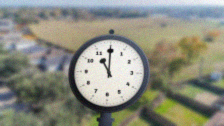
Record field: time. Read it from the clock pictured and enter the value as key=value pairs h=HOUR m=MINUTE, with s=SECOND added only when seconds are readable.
h=11 m=0
